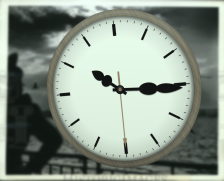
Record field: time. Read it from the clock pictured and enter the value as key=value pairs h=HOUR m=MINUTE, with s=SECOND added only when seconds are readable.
h=10 m=15 s=30
